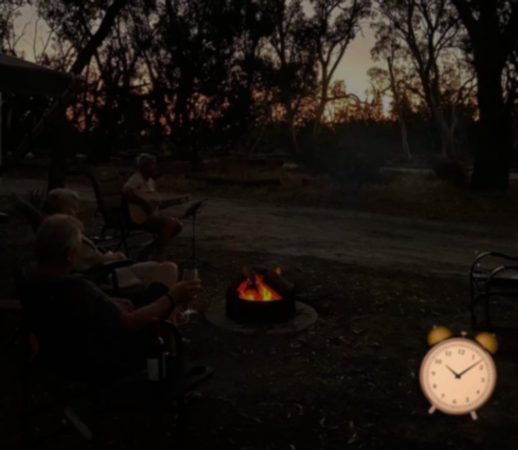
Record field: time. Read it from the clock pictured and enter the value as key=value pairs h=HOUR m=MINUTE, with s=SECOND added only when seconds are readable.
h=10 m=8
